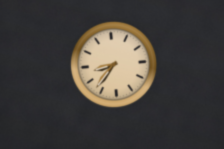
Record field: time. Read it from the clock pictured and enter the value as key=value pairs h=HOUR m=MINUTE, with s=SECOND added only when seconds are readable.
h=8 m=37
